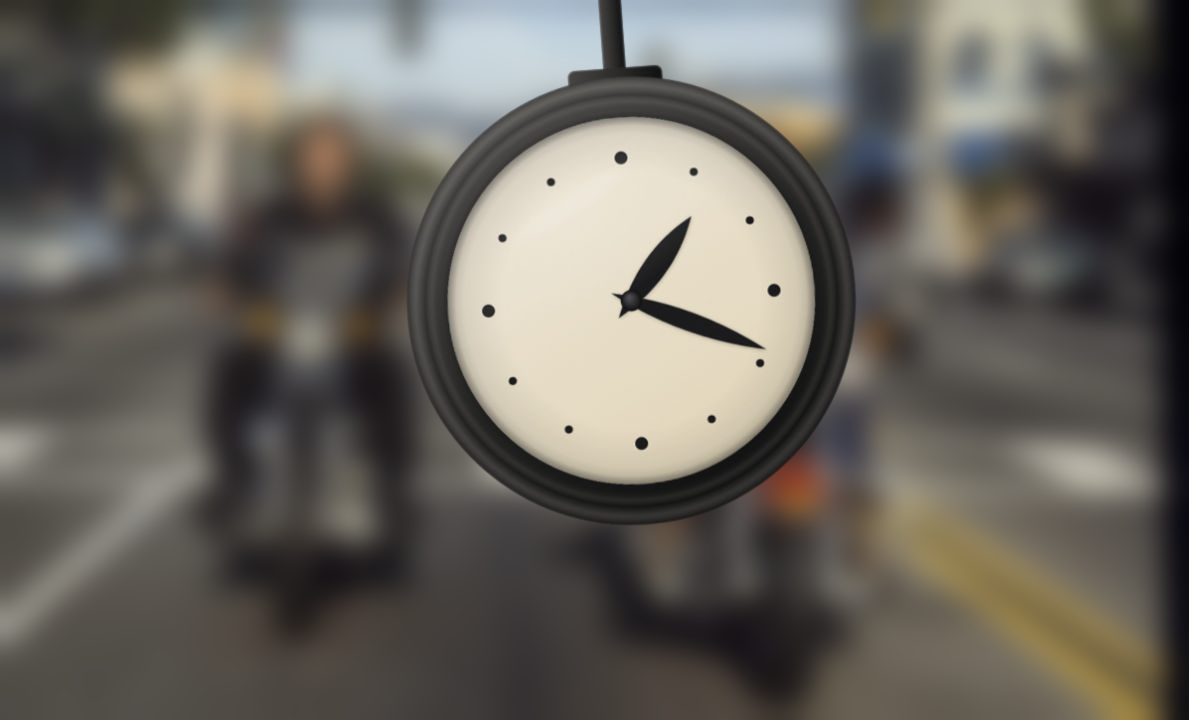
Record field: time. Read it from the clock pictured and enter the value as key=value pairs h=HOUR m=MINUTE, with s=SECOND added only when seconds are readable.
h=1 m=19
